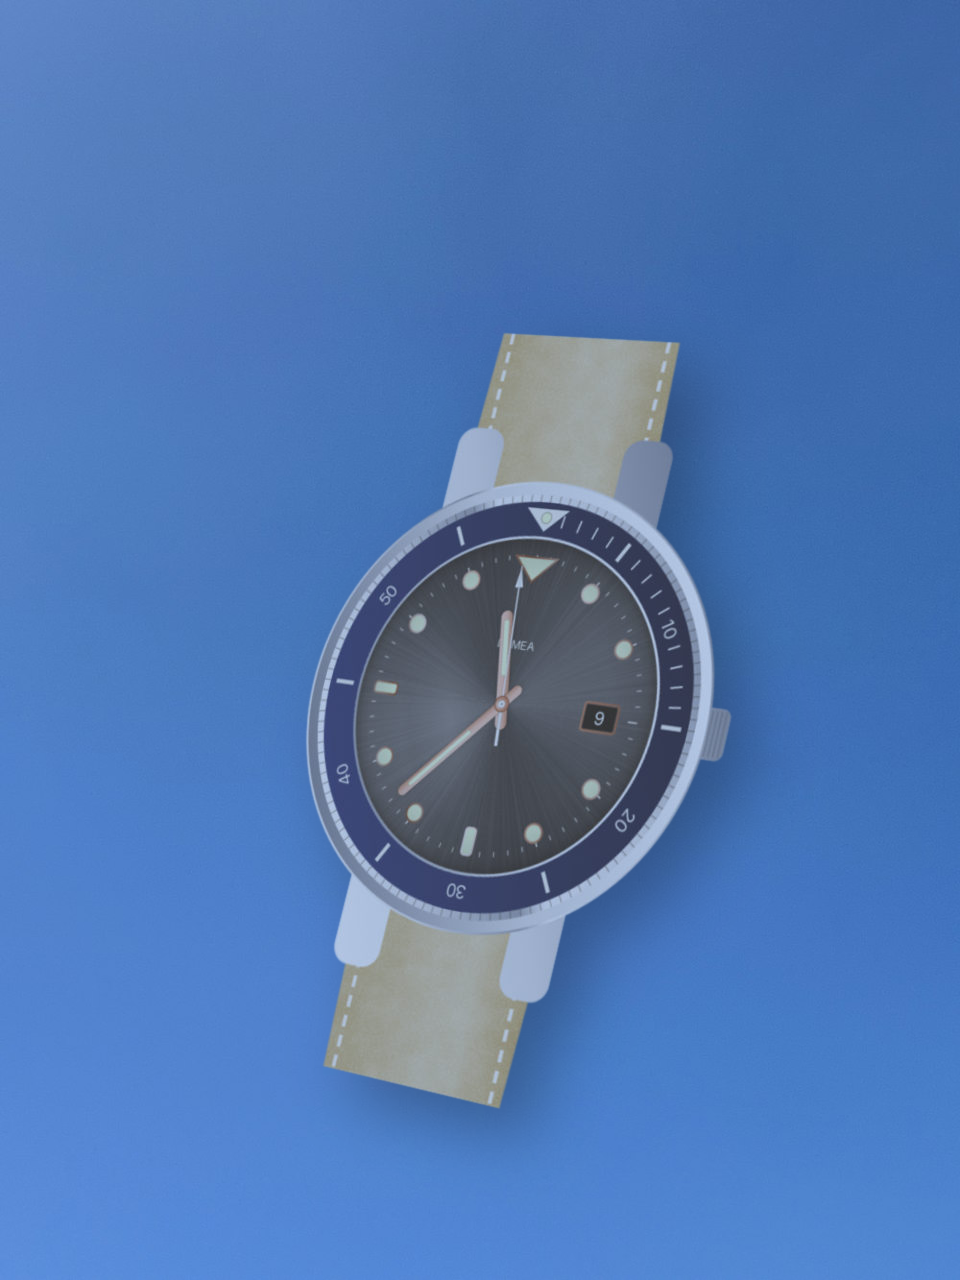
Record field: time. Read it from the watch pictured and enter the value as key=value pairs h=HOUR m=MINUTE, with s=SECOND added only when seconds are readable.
h=11 m=36 s=59
